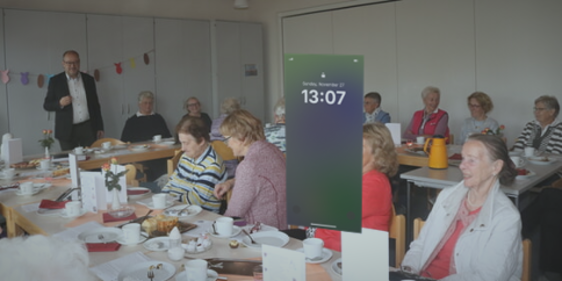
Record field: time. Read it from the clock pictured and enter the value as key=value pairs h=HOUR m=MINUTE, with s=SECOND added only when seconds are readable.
h=13 m=7
